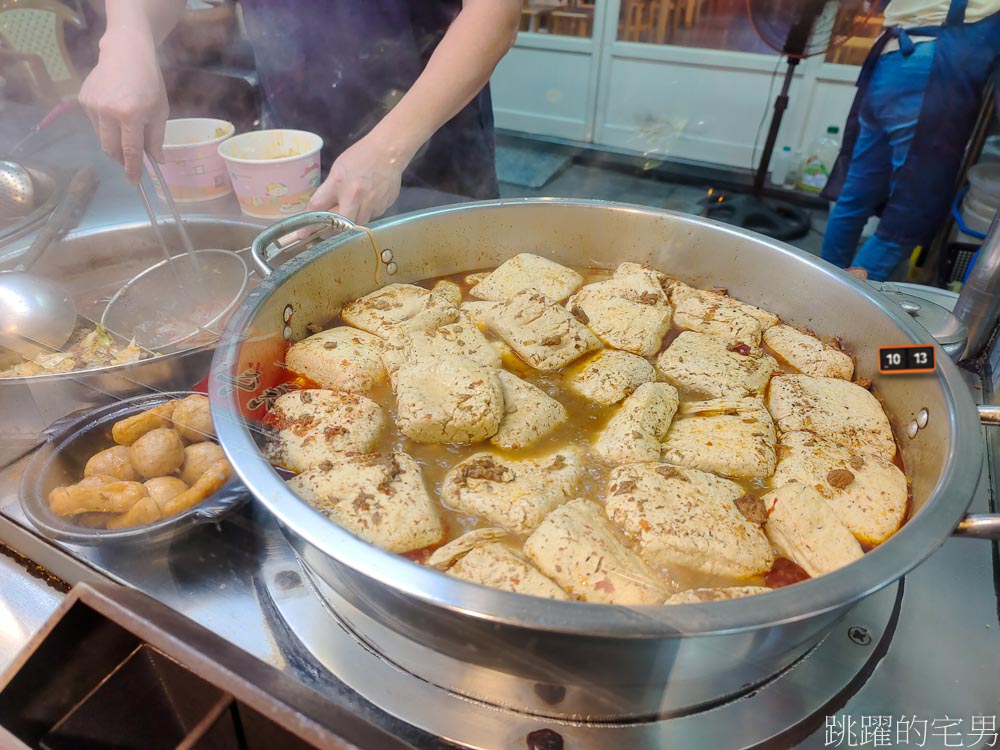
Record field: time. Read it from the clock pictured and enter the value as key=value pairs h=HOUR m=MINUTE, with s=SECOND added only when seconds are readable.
h=10 m=13
